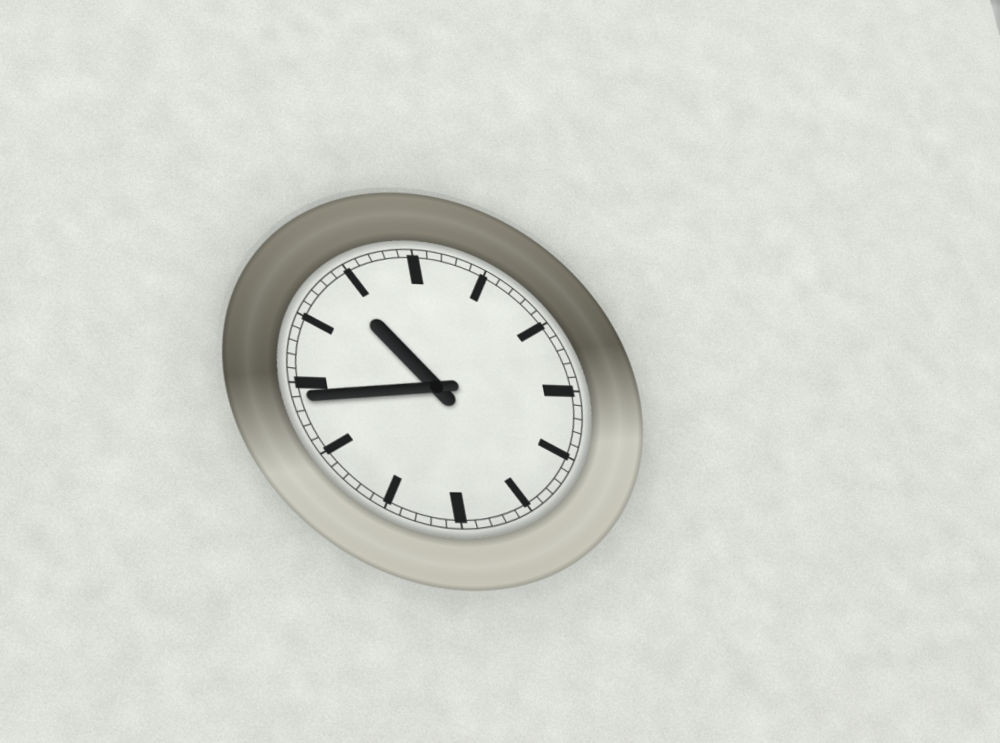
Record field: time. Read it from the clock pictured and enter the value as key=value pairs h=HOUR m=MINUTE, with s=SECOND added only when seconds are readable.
h=10 m=44
